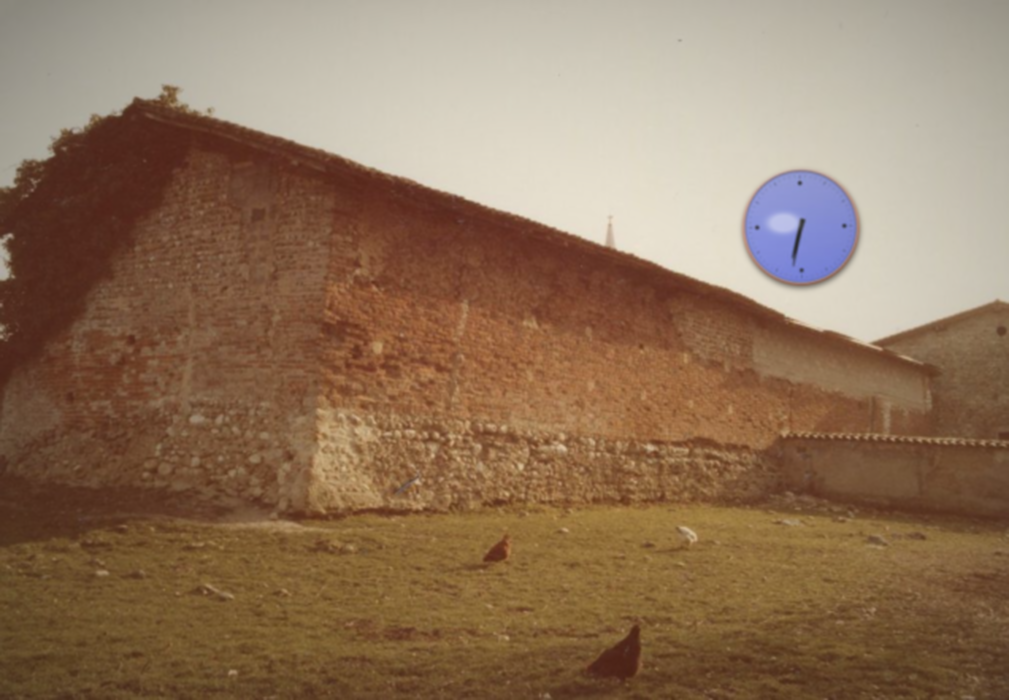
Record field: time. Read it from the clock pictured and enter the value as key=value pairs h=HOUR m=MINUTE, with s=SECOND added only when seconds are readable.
h=6 m=32
